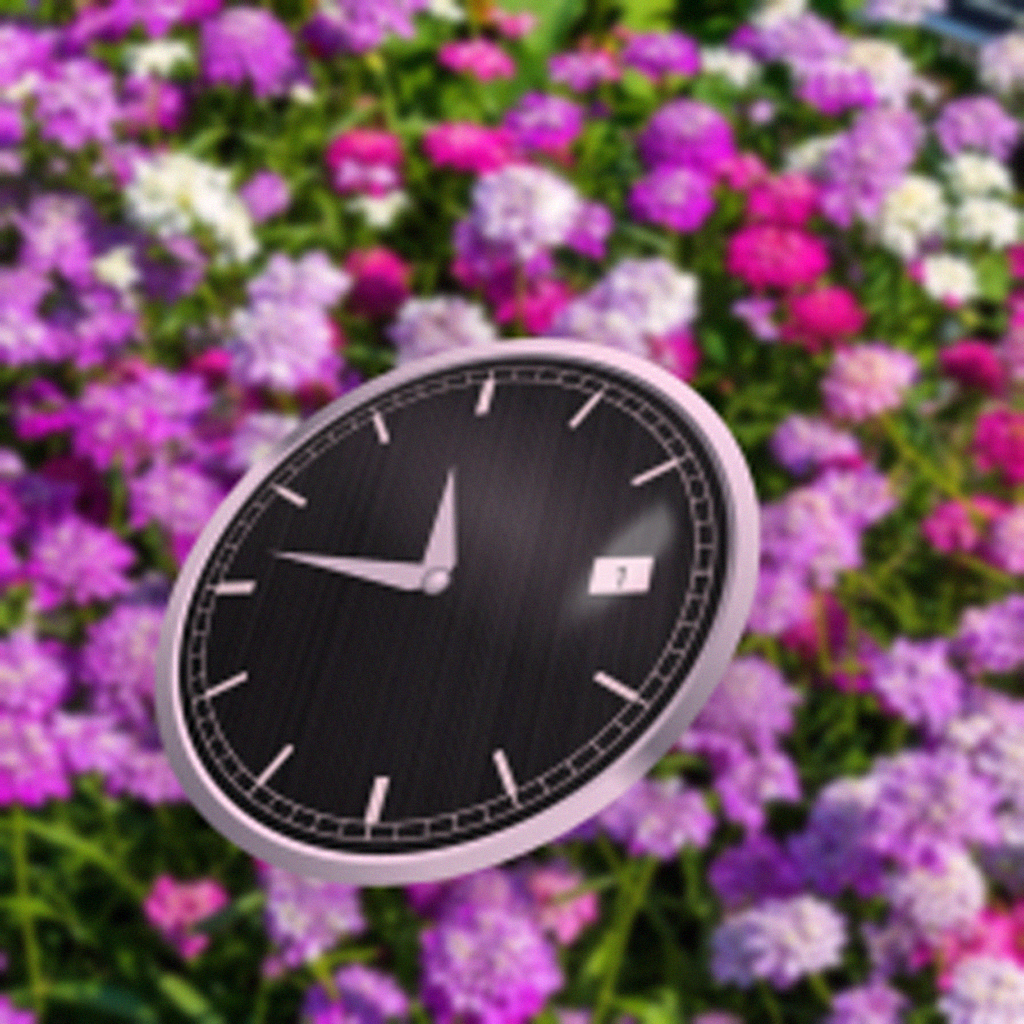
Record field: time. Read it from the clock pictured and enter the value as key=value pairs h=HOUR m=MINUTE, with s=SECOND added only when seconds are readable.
h=11 m=47
